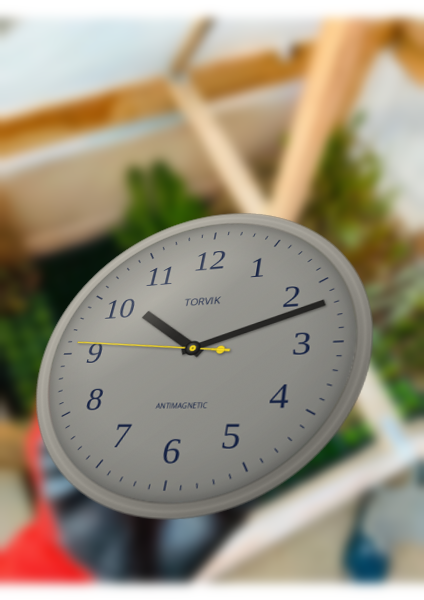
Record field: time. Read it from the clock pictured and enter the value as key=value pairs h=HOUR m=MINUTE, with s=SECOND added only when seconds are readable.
h=10 m=11 s=46
